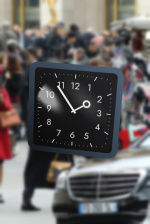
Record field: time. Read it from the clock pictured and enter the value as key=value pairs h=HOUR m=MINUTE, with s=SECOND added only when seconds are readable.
h=1 m=54
